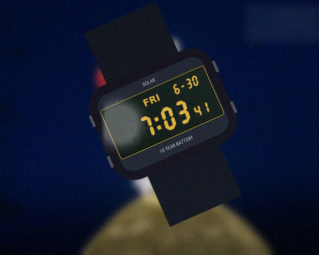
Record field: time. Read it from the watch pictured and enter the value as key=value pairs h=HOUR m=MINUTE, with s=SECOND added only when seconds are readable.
h=7 m=3 s=41
